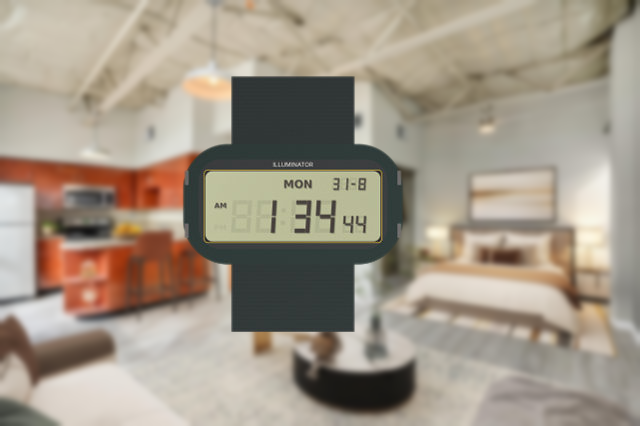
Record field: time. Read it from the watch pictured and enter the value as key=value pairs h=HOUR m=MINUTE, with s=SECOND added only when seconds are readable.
h=1 m=34 s=44
